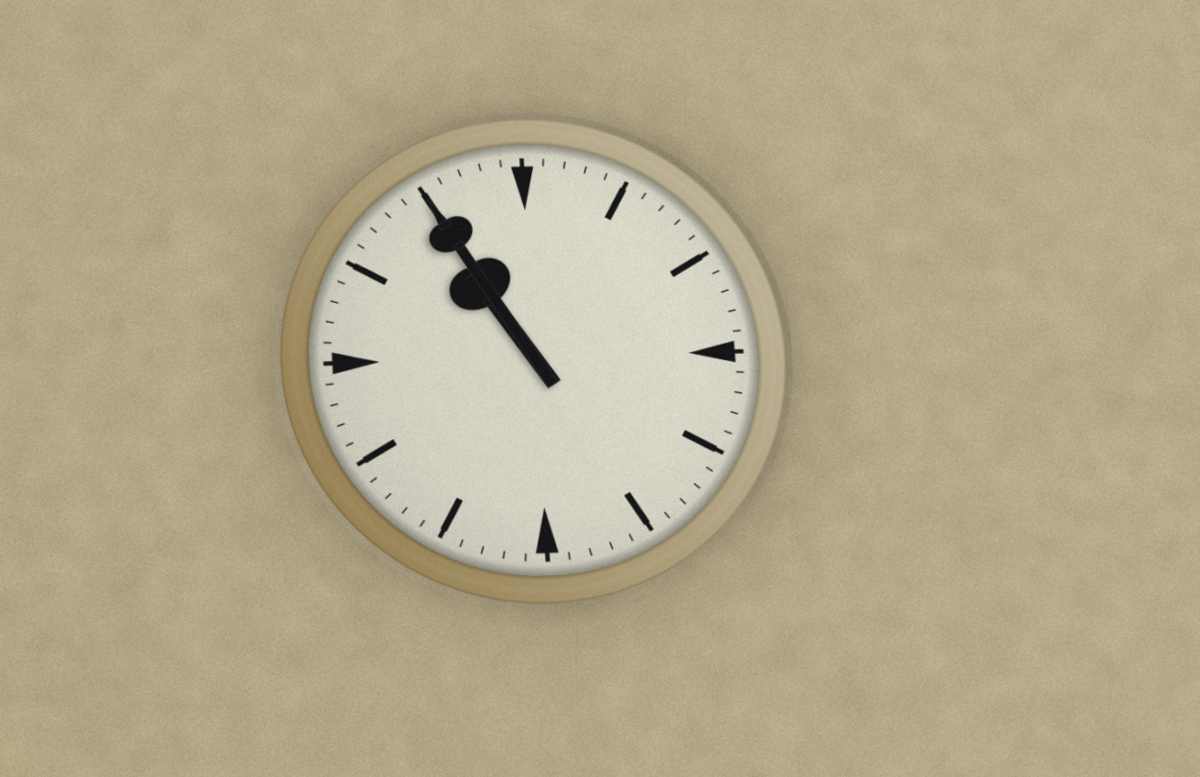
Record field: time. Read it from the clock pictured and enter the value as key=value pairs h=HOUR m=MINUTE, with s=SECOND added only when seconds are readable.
h=10 m=55
